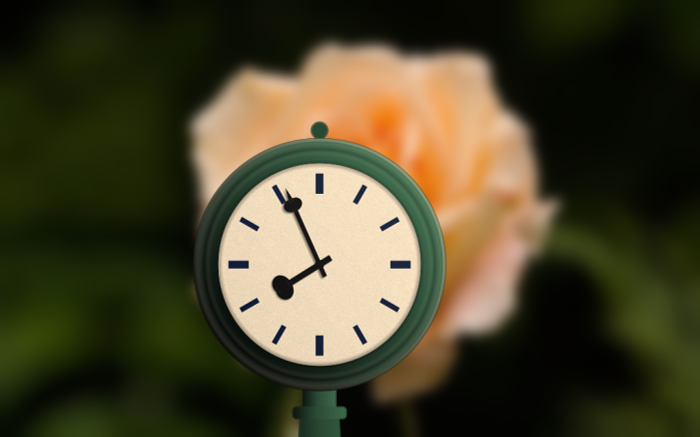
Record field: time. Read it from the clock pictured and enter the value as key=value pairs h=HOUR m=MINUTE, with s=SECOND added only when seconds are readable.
h=7 m=56
